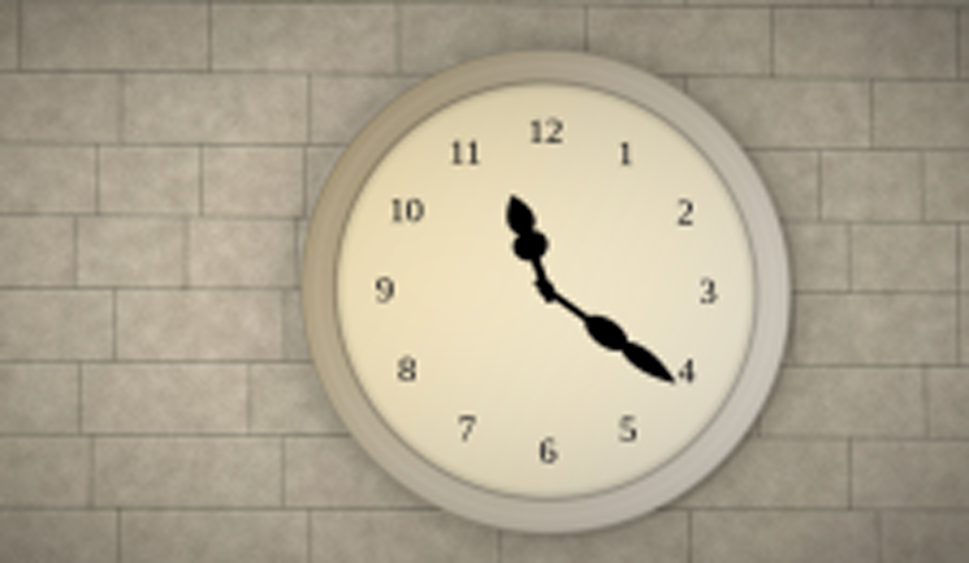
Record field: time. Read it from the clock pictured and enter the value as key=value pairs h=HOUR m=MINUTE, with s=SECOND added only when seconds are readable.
h=11 m=21
